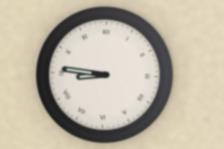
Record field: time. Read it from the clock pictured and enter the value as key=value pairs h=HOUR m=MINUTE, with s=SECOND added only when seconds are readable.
h=8 m=46
